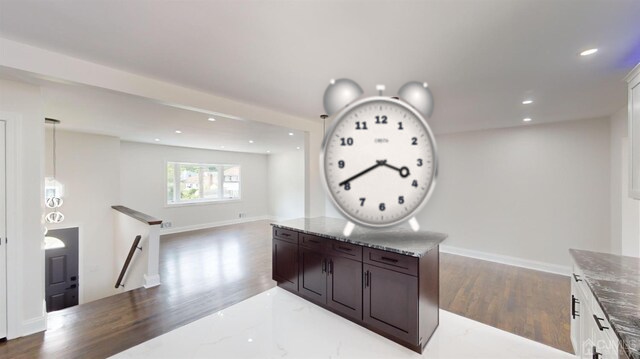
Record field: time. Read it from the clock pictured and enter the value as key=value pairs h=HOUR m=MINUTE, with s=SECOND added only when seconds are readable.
h=3 m=41
